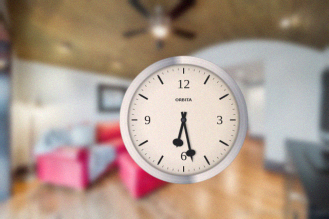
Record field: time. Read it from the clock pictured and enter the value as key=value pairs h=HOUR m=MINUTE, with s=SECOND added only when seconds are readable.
h=6 m=28
